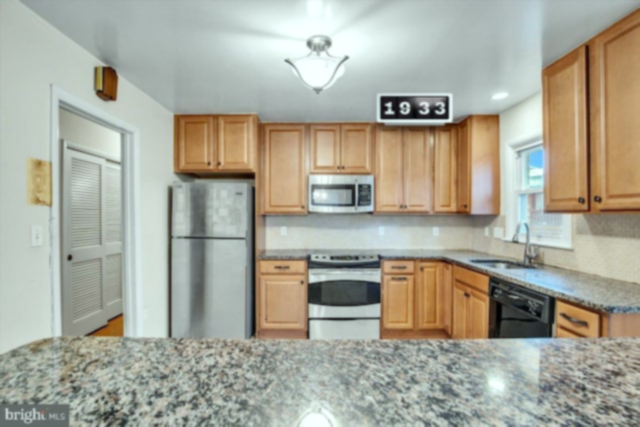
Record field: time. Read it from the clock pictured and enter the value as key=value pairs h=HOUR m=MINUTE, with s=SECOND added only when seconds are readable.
h=19 m=33
